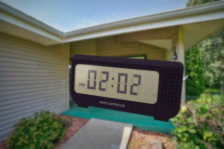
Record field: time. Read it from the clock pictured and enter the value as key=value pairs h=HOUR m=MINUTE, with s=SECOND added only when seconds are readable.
h=2 m=2
